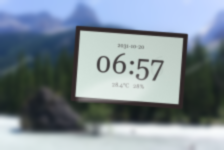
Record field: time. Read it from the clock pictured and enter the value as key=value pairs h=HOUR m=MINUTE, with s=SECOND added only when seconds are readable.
h=6 m=57
